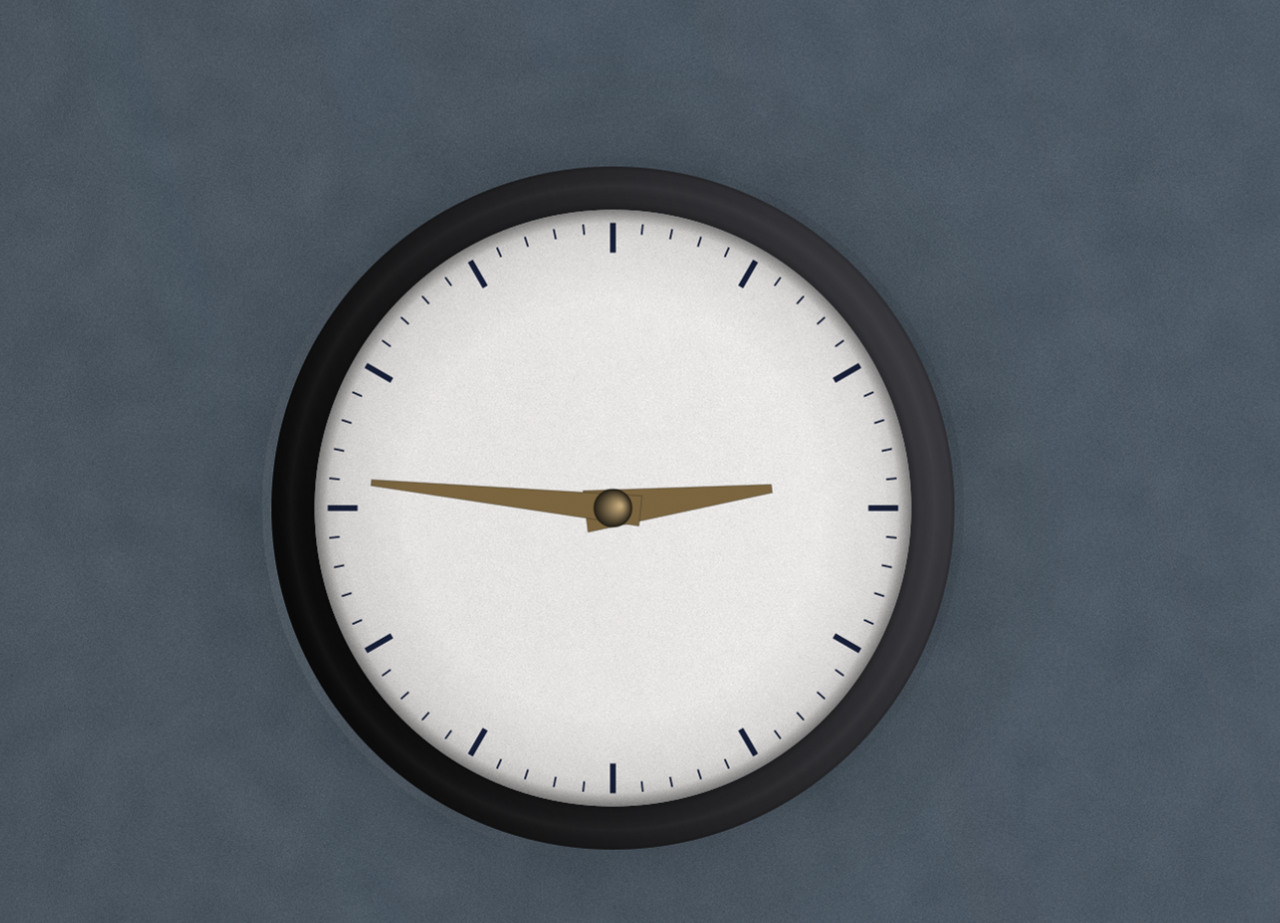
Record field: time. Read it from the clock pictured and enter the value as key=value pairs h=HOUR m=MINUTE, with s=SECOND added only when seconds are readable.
h=2 m=46
